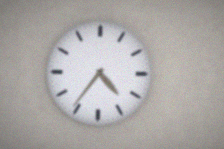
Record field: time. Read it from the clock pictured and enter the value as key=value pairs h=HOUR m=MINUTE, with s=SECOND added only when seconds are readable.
h=4 m=36
